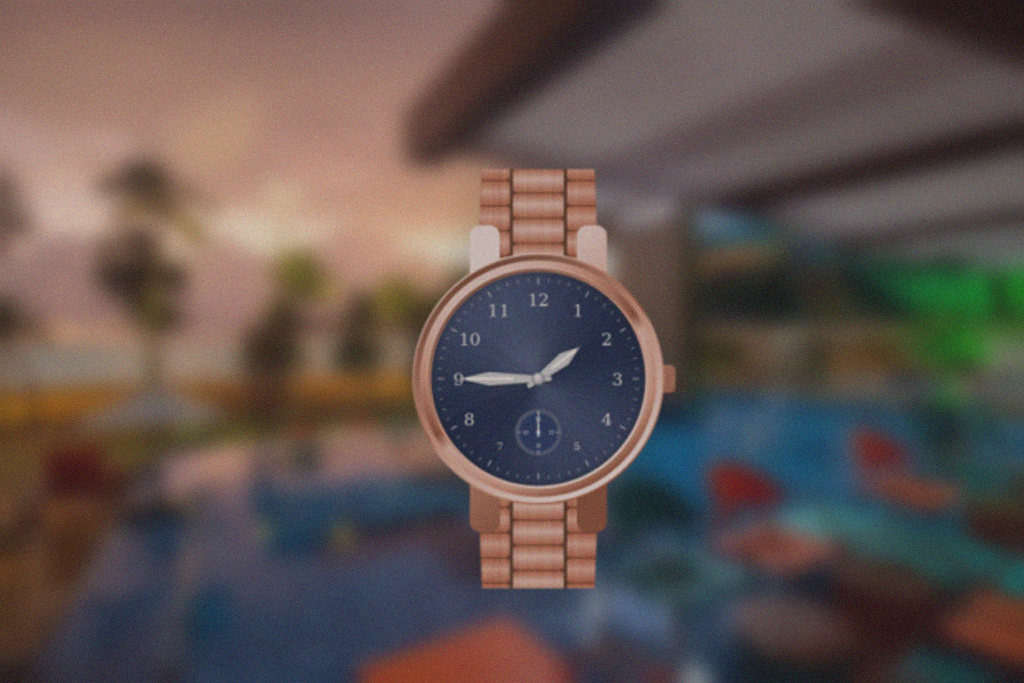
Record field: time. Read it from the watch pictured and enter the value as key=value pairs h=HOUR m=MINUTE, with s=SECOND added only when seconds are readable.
h=1 m=45
